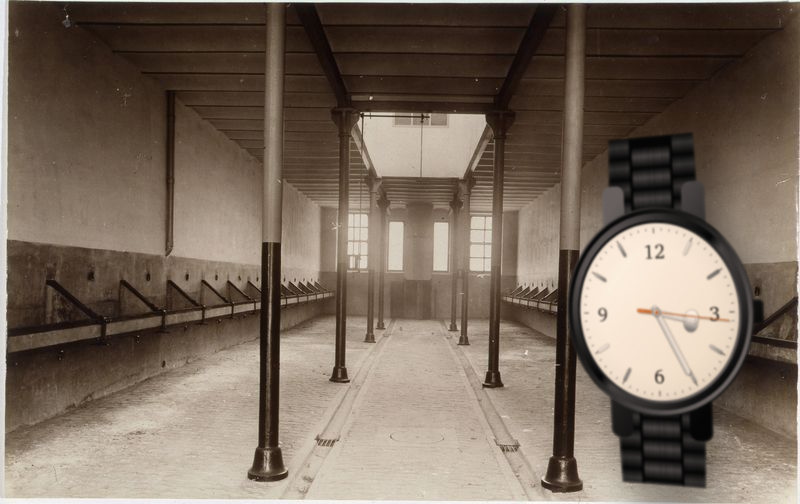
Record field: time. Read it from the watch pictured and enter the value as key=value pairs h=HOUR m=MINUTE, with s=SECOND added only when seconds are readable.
h=3 m=25 s=16
